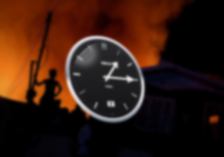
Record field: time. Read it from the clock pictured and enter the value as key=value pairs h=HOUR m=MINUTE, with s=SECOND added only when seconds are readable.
h=1 m=15
